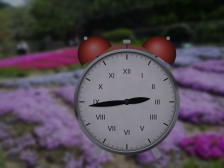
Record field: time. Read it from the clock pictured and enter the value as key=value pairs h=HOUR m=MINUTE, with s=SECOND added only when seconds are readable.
h=2 m=44
